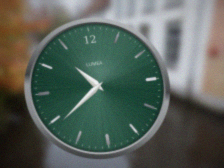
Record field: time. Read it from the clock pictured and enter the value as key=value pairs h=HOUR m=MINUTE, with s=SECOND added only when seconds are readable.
h=10 m=39
